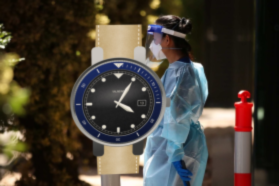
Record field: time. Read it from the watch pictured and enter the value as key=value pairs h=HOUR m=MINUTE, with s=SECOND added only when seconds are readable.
h=4 m=5
